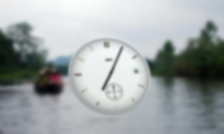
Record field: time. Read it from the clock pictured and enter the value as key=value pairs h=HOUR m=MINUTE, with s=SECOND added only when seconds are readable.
h=7 m=5
